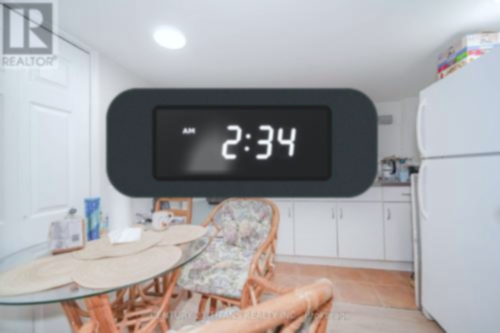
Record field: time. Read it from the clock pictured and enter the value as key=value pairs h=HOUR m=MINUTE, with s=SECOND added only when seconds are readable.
h=2 m=34
